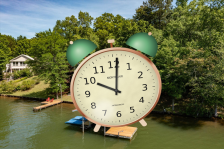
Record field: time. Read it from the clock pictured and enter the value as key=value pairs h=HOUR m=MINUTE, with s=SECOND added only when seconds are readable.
h=10 m=1
